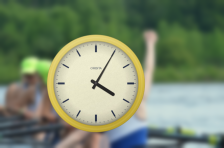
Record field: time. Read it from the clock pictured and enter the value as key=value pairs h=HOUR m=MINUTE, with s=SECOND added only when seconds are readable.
h=4 m=5
